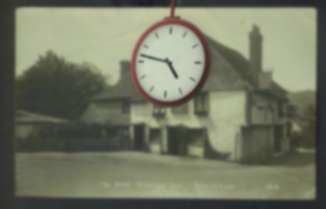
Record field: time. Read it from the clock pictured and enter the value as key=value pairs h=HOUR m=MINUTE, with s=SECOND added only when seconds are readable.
h=4 m=47
